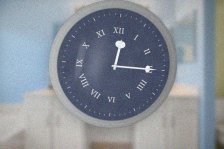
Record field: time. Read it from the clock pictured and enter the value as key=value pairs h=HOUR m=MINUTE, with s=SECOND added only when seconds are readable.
h=12 m=15
